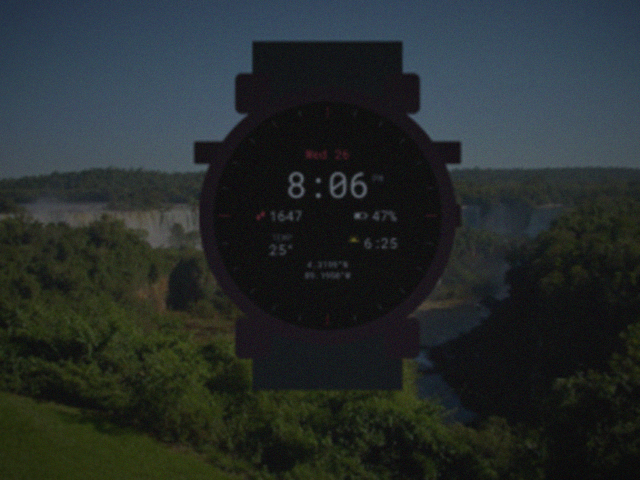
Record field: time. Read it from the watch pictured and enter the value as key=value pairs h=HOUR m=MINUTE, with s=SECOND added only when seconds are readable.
h=8 m=6
